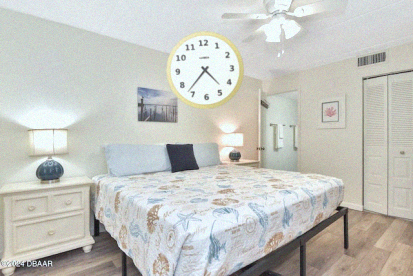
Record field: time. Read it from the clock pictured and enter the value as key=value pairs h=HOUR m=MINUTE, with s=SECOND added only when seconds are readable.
h=4 m=37
